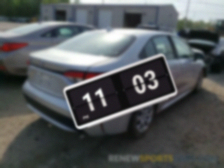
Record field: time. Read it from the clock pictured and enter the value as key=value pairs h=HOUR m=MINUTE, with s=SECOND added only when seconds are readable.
h=11 m=3
